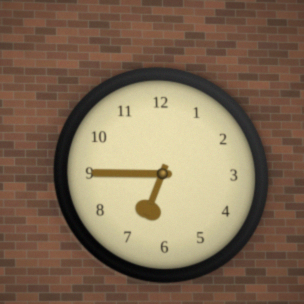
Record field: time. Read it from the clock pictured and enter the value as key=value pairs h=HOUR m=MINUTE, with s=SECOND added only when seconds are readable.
h=6 m=45
